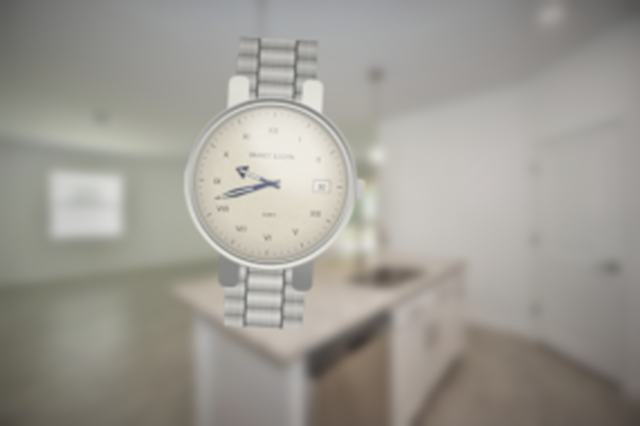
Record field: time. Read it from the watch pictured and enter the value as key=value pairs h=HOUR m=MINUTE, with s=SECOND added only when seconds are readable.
h=9 m=42
